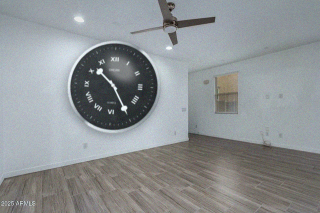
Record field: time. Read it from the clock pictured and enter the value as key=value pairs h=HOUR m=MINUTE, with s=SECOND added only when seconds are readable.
h=10 m=25
